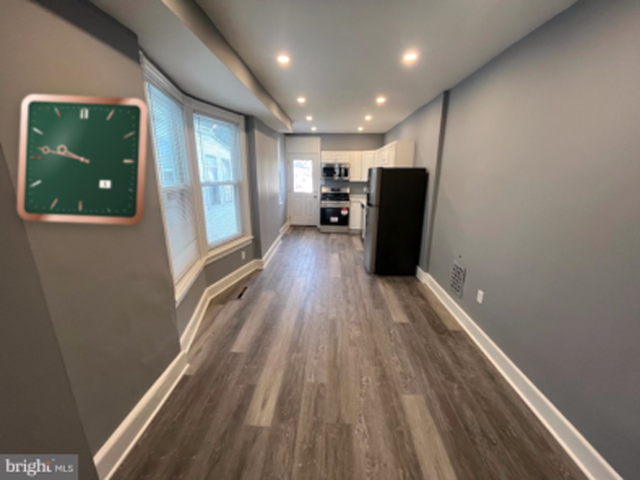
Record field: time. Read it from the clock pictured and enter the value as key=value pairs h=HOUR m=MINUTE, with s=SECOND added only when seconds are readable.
h=9 m=47
